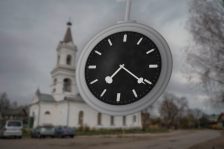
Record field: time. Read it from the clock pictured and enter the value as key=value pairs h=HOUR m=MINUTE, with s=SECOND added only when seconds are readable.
h=7 m=21
